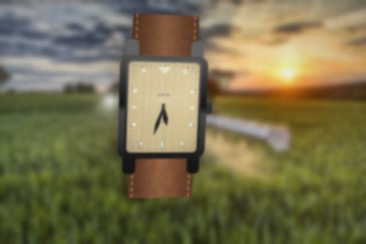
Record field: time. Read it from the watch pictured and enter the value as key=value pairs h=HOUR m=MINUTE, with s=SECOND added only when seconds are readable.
h=5 m=33
